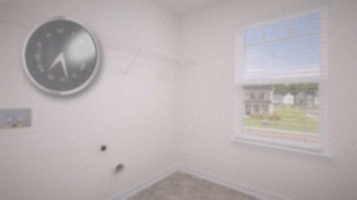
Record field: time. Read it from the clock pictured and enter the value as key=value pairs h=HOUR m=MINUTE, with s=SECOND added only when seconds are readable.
h=7 m=28
